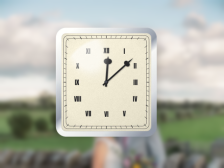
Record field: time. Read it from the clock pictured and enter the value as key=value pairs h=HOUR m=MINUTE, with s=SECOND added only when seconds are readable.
h=12 m=8
